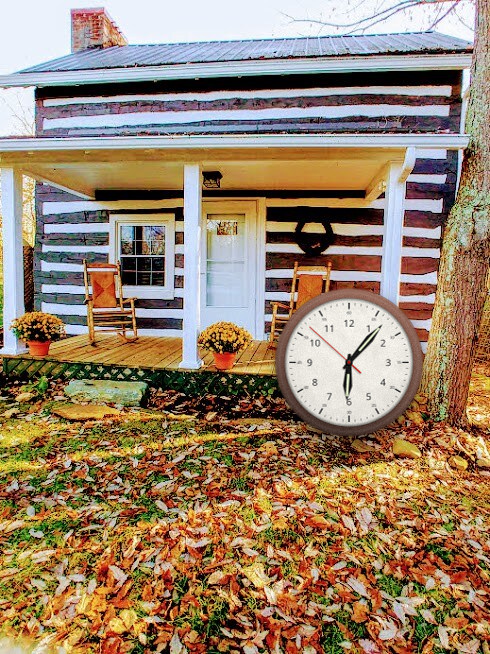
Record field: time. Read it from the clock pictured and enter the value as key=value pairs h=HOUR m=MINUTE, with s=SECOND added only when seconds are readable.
h=6 m=6 s=52
